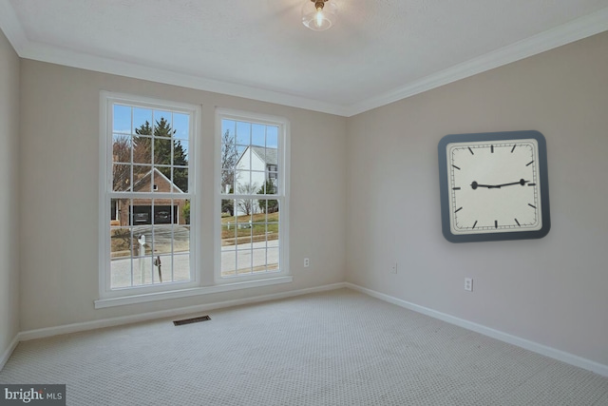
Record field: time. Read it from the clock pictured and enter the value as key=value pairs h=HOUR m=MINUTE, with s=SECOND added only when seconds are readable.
h=9 m=14
